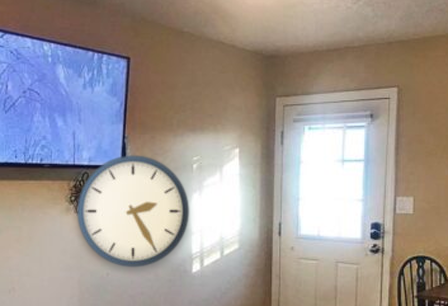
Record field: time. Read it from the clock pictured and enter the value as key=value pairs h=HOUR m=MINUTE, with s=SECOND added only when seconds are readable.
h=2 m=25
